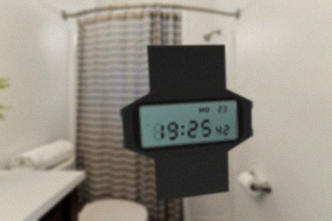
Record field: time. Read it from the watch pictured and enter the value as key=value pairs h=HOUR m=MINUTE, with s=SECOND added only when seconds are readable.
h=19 m=25 s=42
